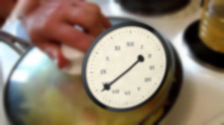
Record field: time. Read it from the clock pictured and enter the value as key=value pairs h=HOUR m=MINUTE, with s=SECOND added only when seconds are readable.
h=1 m=39
